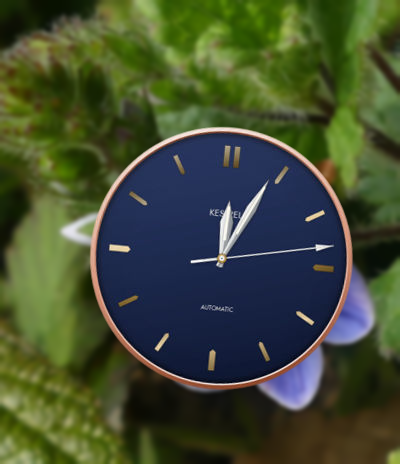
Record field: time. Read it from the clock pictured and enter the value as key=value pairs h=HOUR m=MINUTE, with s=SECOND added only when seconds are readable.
h=12 m=4 s=13
